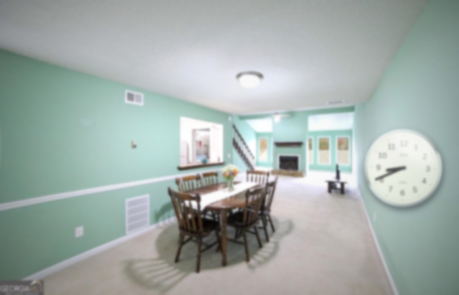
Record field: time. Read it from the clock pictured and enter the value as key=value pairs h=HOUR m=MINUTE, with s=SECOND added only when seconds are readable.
h=8 m=41
